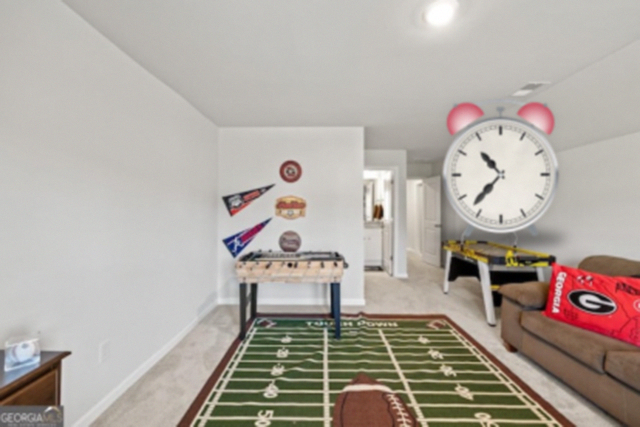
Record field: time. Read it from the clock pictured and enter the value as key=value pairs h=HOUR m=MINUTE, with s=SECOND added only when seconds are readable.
h=10 m=37
